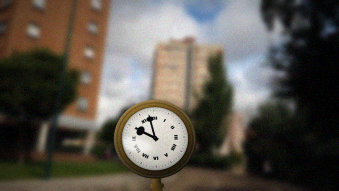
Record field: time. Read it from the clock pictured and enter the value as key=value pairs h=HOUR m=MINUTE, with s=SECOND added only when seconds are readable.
h=9 m=58
